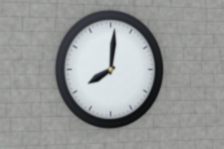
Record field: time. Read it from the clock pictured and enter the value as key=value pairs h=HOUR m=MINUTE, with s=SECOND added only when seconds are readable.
h=8 m=1
